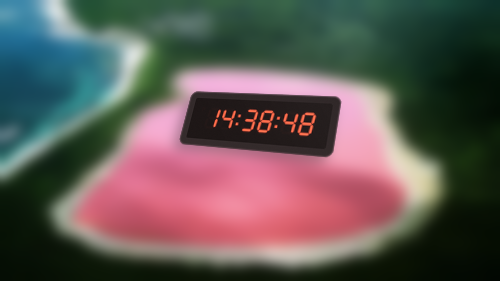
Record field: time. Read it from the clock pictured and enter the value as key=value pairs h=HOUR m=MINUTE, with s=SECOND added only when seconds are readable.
h=14 m=38 s=48
